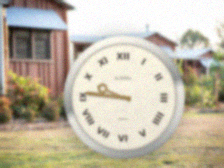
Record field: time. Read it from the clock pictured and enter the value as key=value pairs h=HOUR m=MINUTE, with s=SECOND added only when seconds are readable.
h=9 m=46
